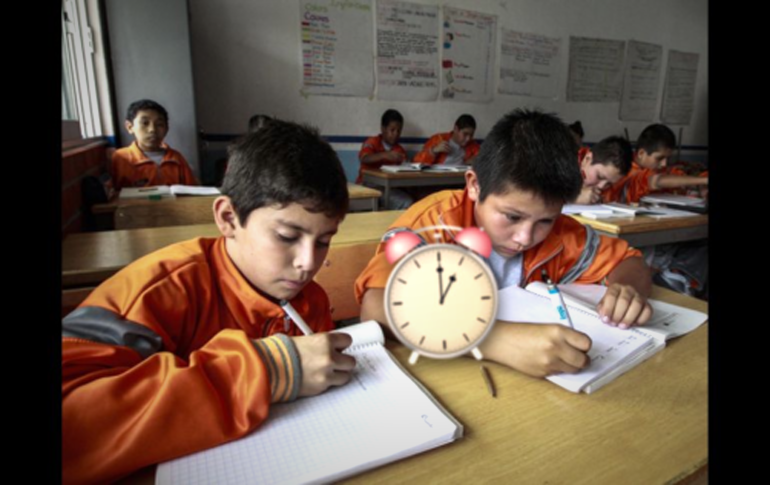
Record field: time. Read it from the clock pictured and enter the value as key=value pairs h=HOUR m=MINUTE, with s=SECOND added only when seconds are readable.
h=1 m=0
